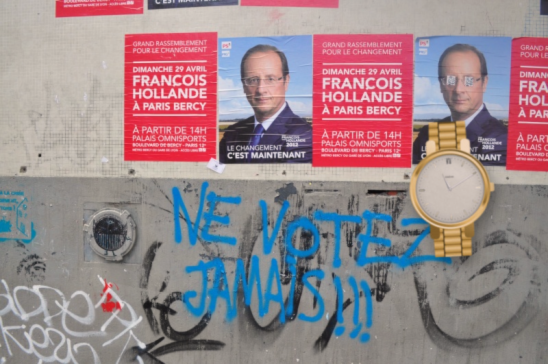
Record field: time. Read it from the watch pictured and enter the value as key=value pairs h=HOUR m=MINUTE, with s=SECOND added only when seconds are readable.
h=11 m=10
